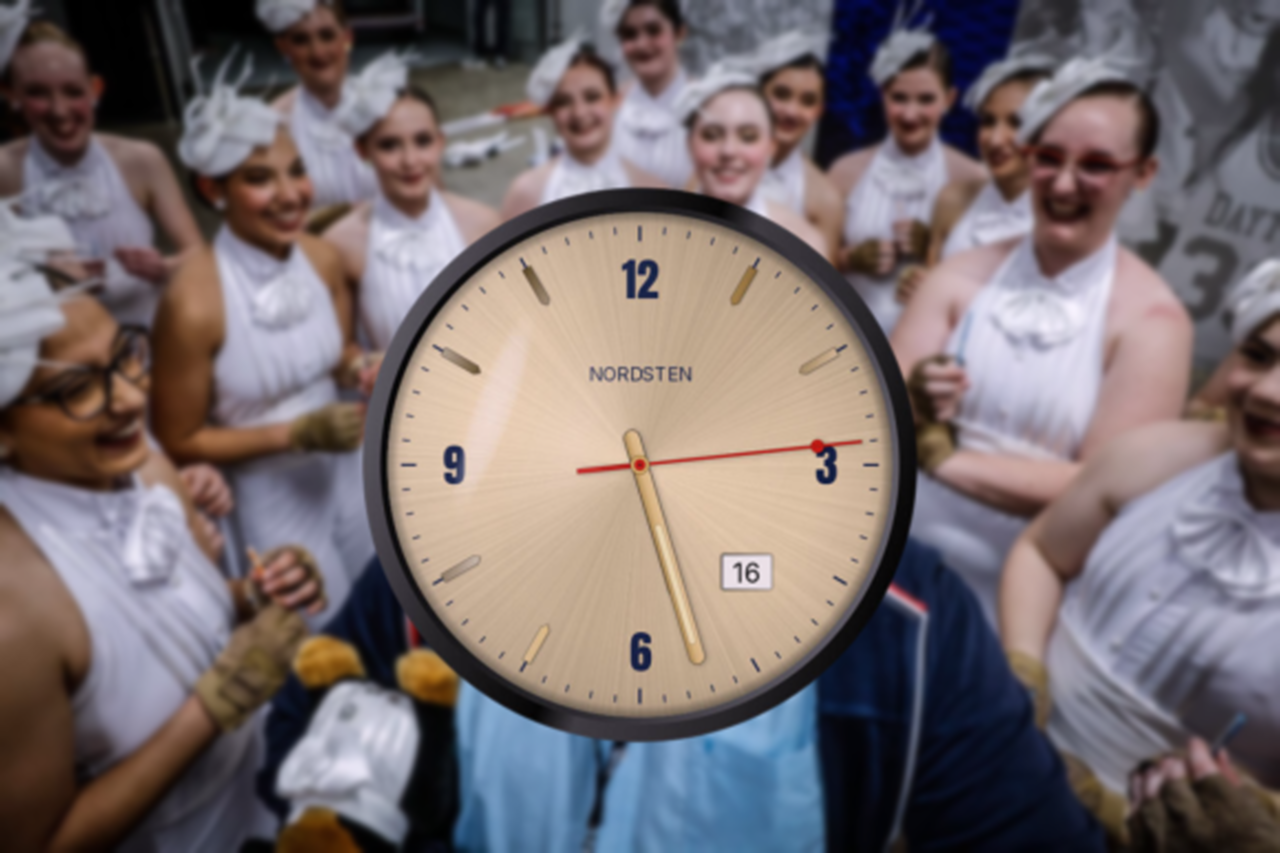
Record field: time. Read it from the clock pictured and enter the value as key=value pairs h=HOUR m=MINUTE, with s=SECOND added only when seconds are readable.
h=5 m=27 s=14
